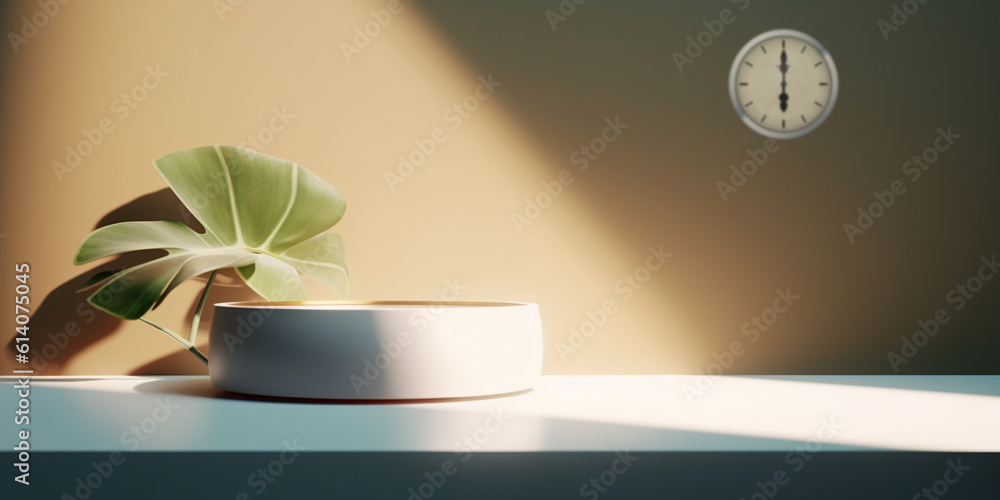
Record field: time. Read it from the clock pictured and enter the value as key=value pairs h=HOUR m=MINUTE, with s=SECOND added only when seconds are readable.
h=6 m=0
